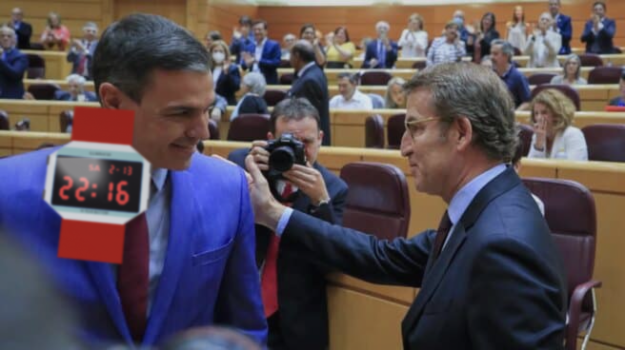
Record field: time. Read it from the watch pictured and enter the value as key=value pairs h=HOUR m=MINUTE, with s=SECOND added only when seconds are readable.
h=22 m=16
